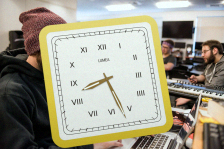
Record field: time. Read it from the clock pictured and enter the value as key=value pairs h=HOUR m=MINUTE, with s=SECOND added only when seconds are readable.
h=8 m=27
